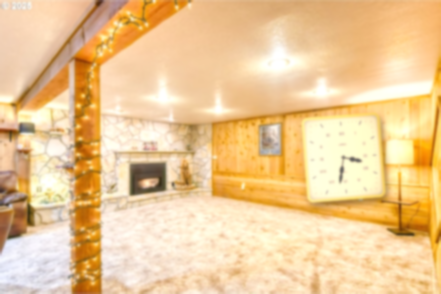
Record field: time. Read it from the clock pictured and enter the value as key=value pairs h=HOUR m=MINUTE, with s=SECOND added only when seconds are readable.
h=3 m=32
